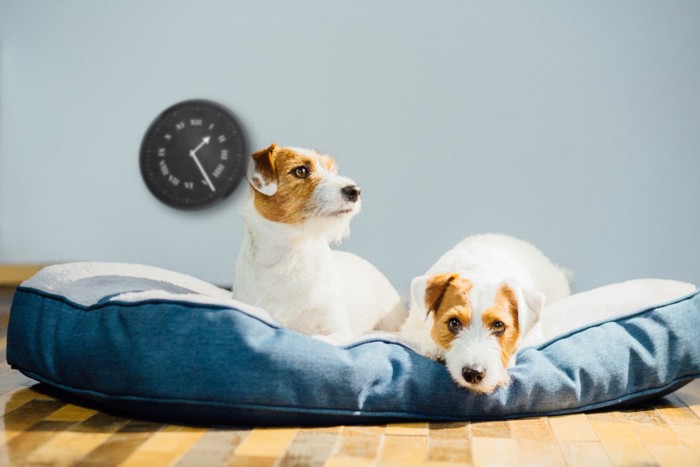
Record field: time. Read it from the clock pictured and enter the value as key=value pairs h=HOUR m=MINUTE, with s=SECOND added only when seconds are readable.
h=1 m=24
